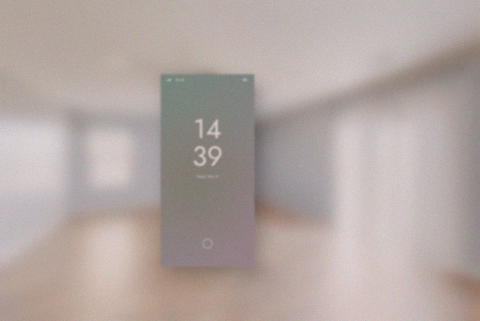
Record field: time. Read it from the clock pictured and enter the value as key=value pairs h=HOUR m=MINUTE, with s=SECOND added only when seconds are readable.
h=14 m=39
